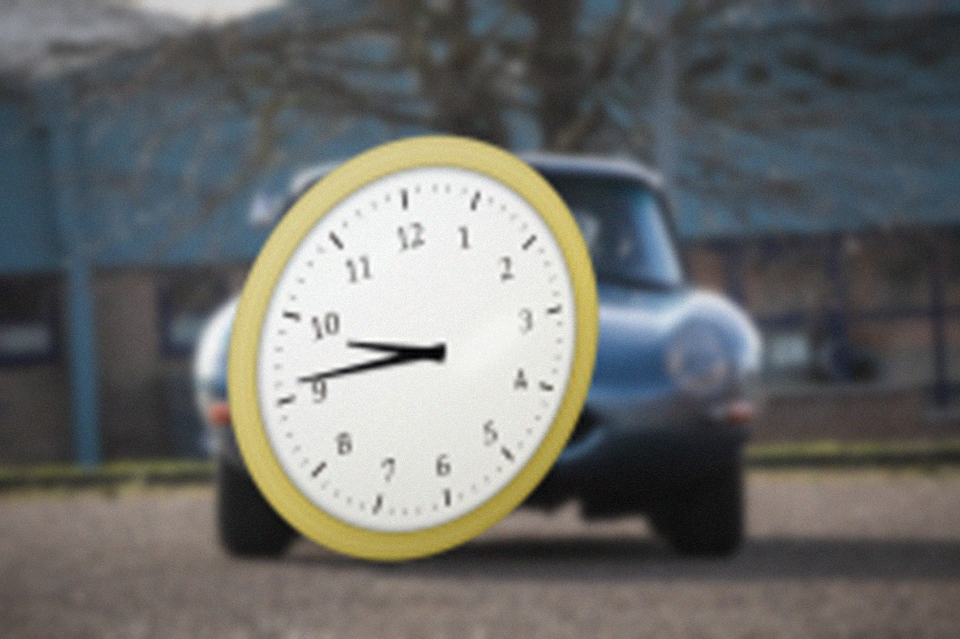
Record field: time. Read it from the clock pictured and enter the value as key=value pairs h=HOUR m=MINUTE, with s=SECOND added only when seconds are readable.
h=9 m=46
